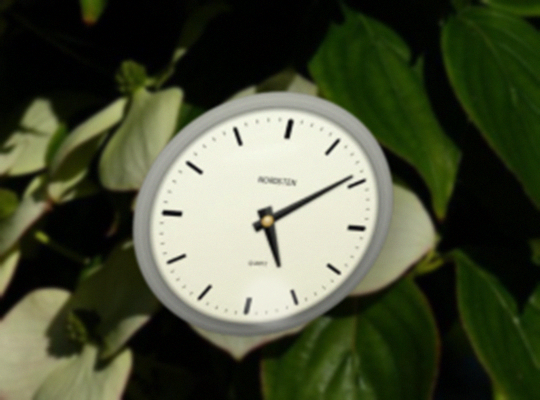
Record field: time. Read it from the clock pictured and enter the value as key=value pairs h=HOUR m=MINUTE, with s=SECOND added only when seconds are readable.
h=5 m=9
